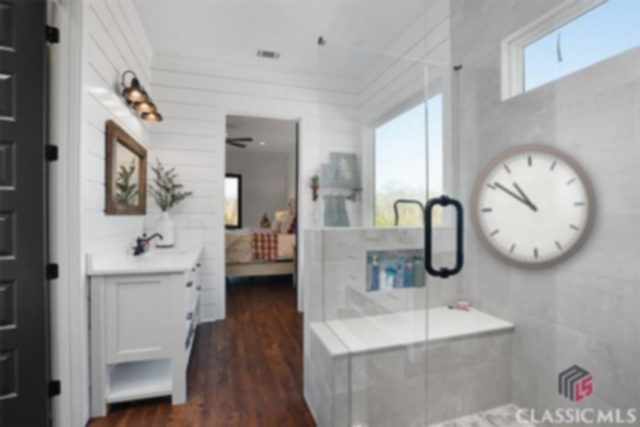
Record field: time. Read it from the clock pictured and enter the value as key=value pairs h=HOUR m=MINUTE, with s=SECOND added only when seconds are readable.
h=10 m=51
